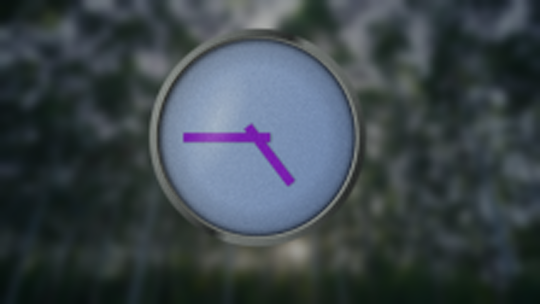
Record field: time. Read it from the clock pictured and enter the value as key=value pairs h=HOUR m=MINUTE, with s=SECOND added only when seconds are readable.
h=4 m=45
